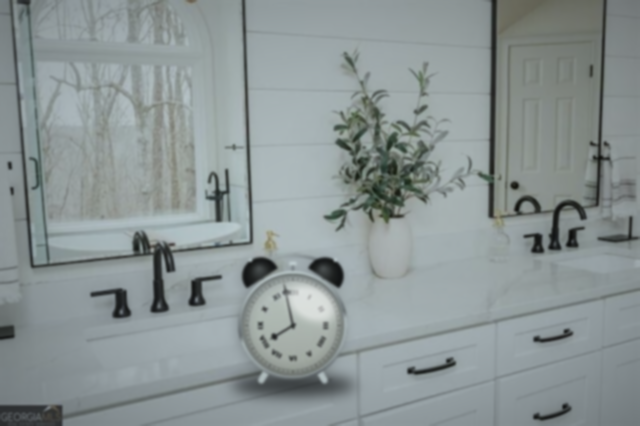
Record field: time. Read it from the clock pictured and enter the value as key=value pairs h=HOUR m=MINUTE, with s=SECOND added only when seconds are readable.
h=7 m=58
